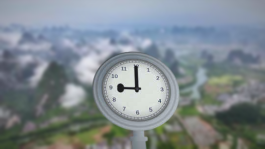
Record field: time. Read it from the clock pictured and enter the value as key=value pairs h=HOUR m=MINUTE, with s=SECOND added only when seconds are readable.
h=9 m=0
